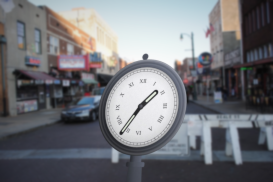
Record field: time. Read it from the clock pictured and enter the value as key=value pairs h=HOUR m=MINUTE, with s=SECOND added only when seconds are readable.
h=1 m=36
